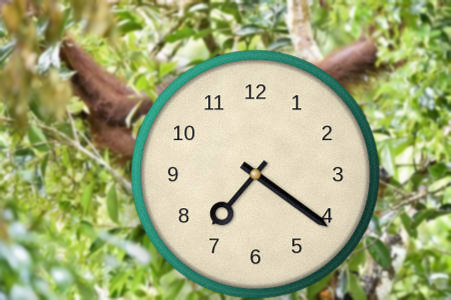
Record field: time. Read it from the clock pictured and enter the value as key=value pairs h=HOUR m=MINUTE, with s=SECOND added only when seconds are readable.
h=7 m=21
